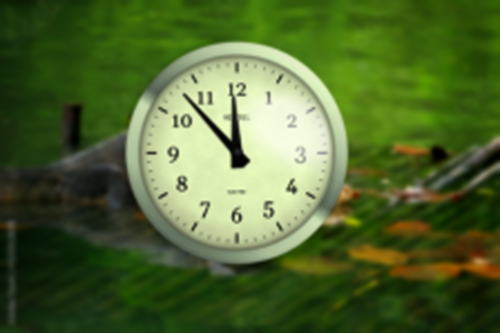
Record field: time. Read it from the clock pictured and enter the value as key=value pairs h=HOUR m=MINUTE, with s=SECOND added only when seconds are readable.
h=11 m=53
